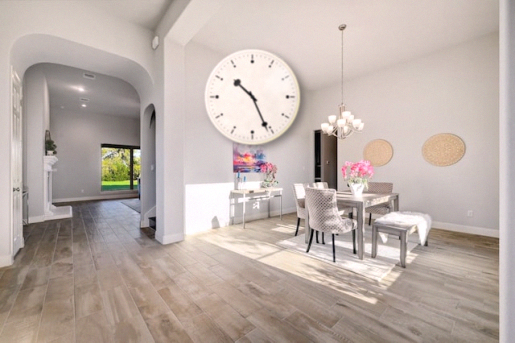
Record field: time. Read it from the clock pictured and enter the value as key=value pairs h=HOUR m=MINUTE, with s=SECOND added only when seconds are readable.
h=10 m=26
